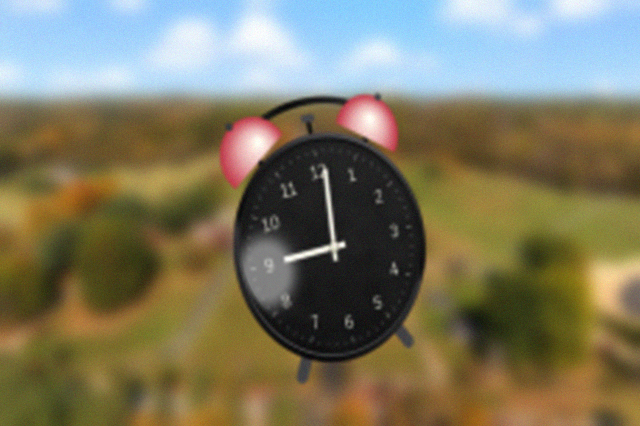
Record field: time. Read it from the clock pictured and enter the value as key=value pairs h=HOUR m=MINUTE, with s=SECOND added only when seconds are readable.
h=9 m=1
